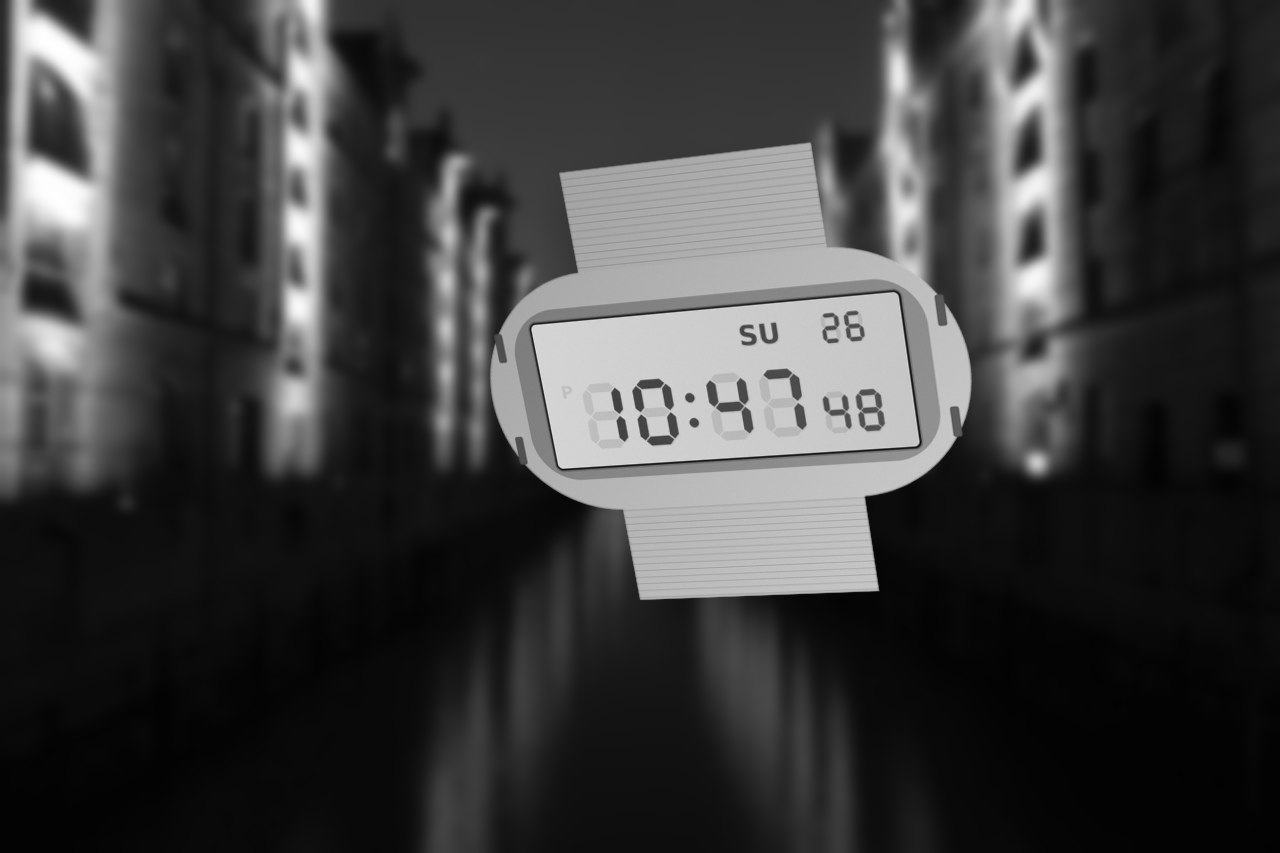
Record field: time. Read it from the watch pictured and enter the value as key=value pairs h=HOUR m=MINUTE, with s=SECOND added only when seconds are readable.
h=10 m=47 s=48
